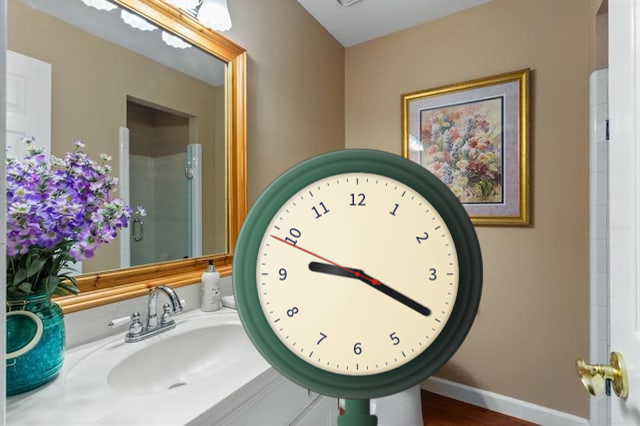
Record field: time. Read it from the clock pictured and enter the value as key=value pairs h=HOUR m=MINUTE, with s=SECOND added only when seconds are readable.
h=9 m=19 s=49
